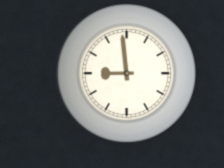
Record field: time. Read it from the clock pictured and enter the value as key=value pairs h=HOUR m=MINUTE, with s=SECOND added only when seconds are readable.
h=8 m=59
